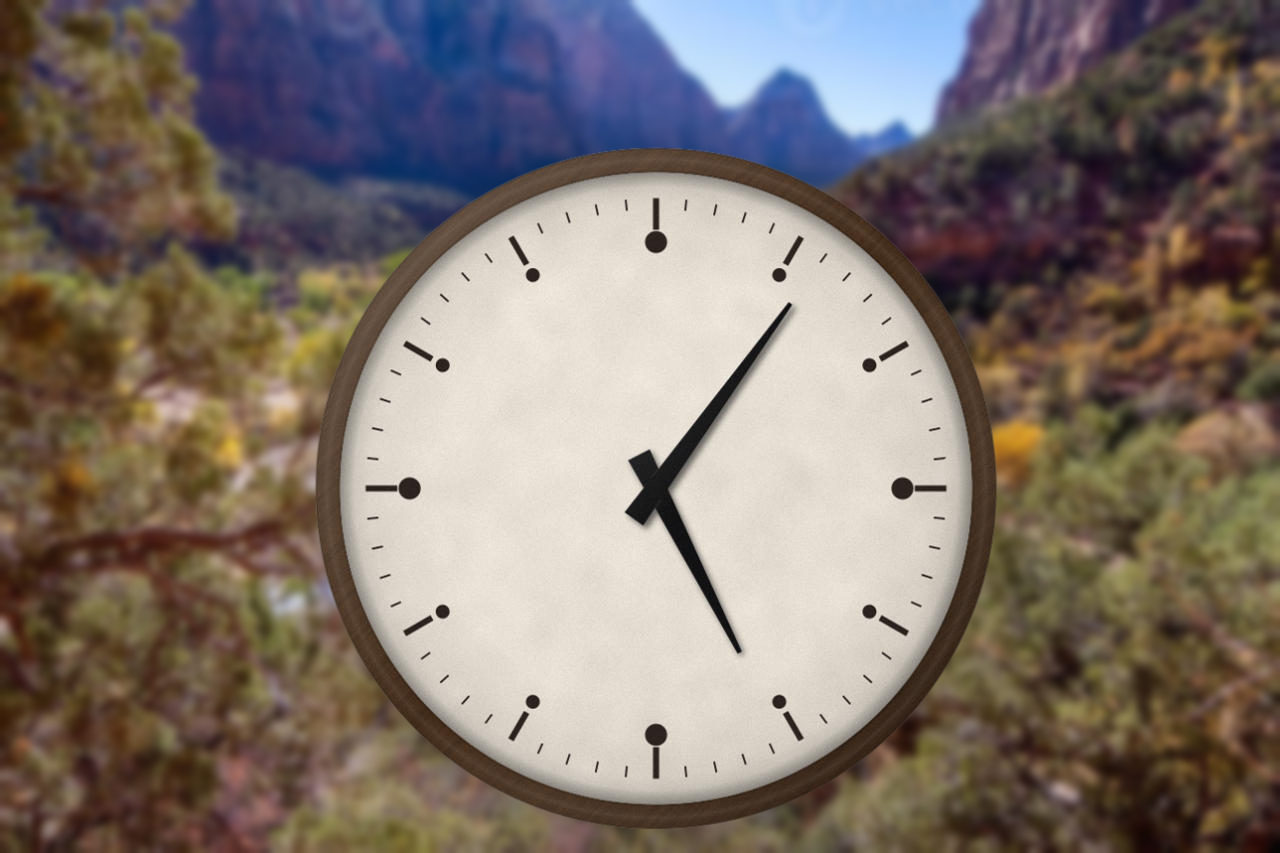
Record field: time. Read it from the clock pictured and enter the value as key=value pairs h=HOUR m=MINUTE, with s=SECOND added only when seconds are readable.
h=5 m=6
